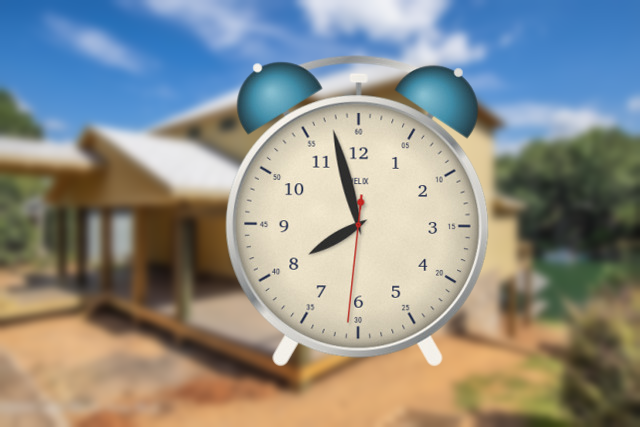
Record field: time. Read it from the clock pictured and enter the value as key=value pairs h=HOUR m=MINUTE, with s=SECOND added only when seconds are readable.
h=7 m=57 s=31
